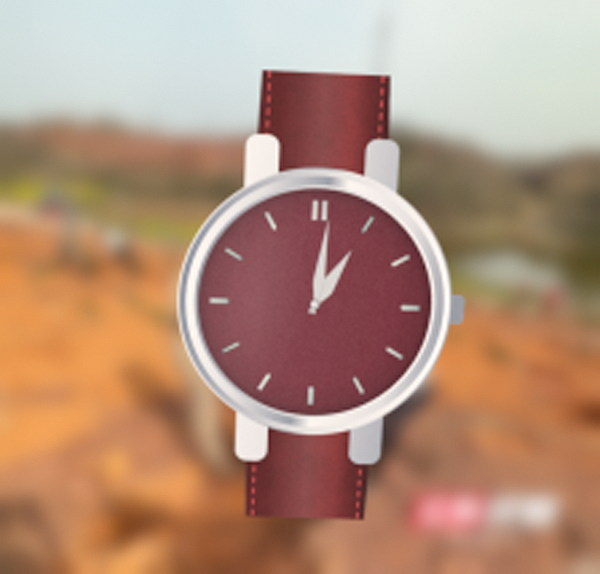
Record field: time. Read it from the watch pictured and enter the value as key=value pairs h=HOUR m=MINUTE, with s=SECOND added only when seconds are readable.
h=1 m=1
